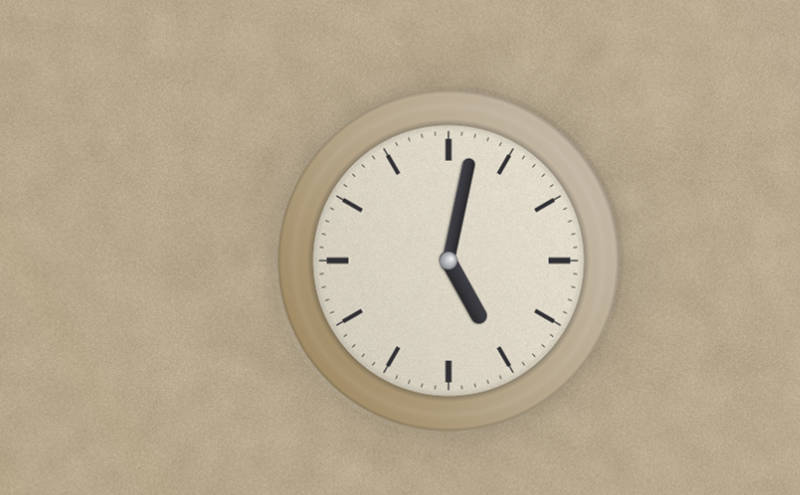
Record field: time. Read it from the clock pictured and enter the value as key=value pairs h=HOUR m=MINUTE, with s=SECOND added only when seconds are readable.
h=5 m=2
